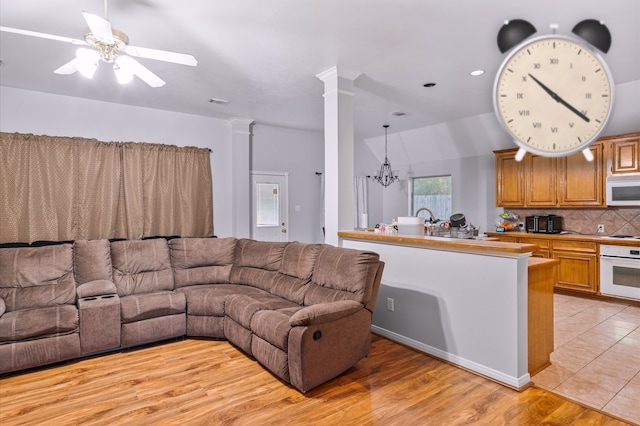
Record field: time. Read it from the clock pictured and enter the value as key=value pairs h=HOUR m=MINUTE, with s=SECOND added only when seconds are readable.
h=10 m=21
